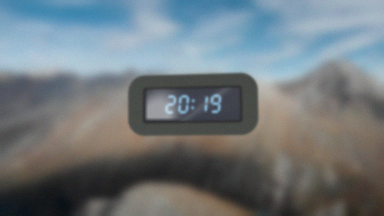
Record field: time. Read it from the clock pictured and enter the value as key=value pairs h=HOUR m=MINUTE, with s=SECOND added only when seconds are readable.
h=20 m=19
